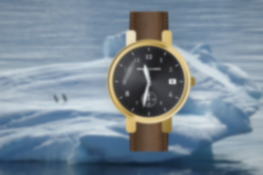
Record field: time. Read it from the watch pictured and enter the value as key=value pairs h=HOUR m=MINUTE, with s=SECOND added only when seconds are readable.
h=11 m=32
